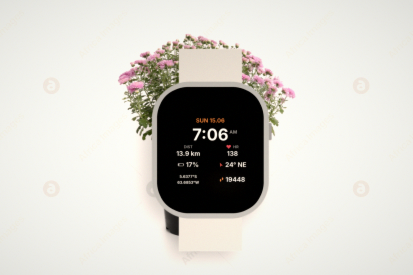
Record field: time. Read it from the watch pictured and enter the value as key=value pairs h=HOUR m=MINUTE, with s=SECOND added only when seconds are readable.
h=7 m=6
